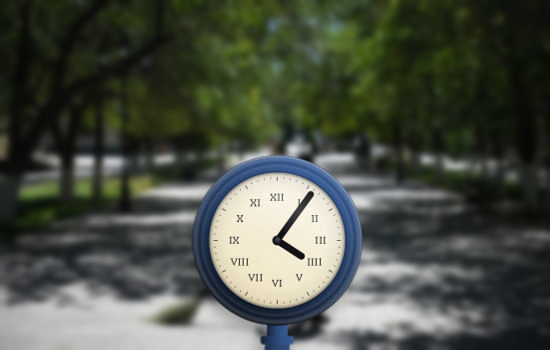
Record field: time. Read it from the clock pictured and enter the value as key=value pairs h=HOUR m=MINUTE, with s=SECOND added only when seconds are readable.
h=4 m=6
